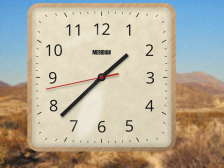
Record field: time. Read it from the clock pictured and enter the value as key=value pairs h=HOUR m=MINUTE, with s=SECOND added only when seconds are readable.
h=1 m=37 s=43
